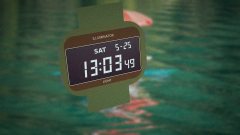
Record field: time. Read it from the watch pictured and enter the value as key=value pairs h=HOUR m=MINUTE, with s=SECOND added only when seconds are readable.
h=13 m=3 s=49
